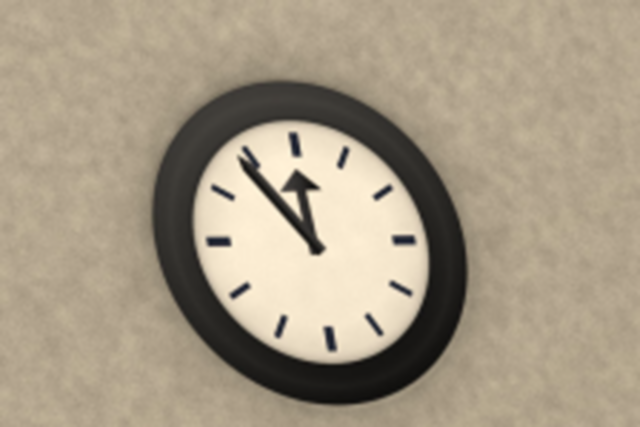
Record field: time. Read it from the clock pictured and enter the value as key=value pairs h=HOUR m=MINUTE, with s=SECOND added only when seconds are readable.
h=11 m=54
